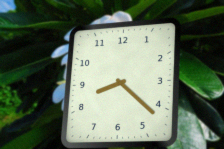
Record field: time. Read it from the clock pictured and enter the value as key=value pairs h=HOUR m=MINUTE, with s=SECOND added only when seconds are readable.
h=8 m=22
